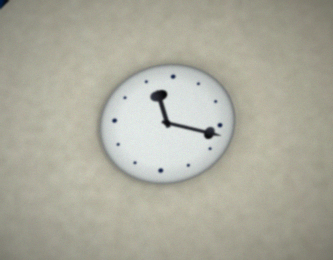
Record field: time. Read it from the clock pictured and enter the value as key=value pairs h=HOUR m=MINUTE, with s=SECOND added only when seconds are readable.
h=11 m=17
